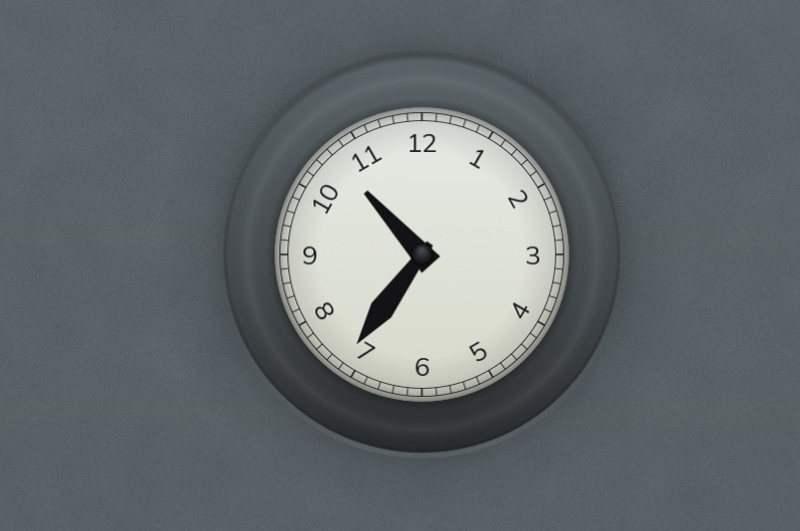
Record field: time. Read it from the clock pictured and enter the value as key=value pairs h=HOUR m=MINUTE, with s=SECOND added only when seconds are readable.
h=10 m=36
